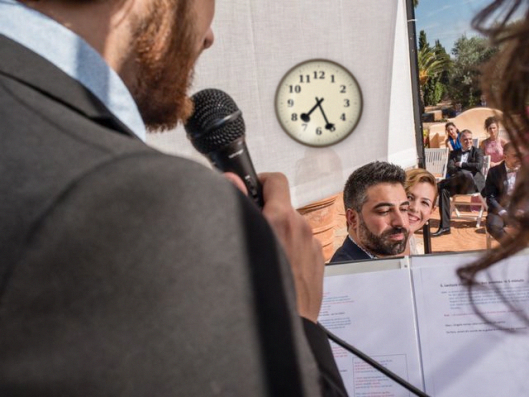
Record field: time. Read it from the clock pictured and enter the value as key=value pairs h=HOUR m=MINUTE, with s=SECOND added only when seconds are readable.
h=7 m=26
